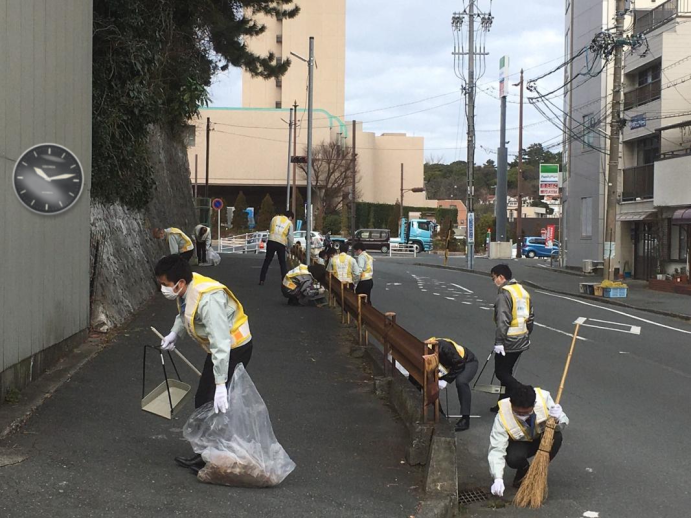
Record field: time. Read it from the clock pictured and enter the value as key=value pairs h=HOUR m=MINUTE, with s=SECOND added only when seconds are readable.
h=10 m=13
